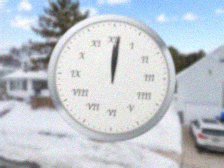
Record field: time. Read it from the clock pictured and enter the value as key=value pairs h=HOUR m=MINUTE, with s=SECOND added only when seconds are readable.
h=12 m=1
